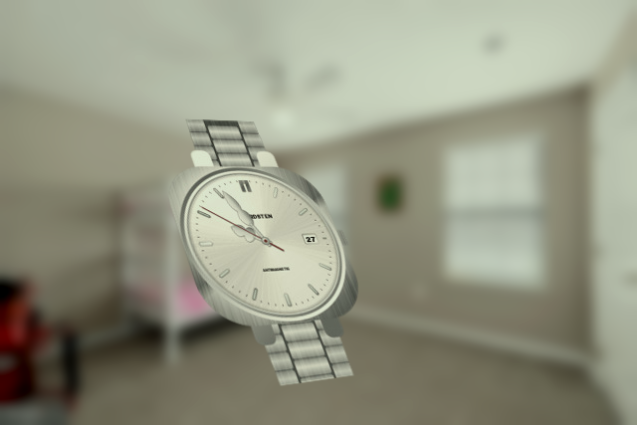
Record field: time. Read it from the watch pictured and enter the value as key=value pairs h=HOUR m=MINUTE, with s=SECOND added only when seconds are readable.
h=9 m=55 s=51
